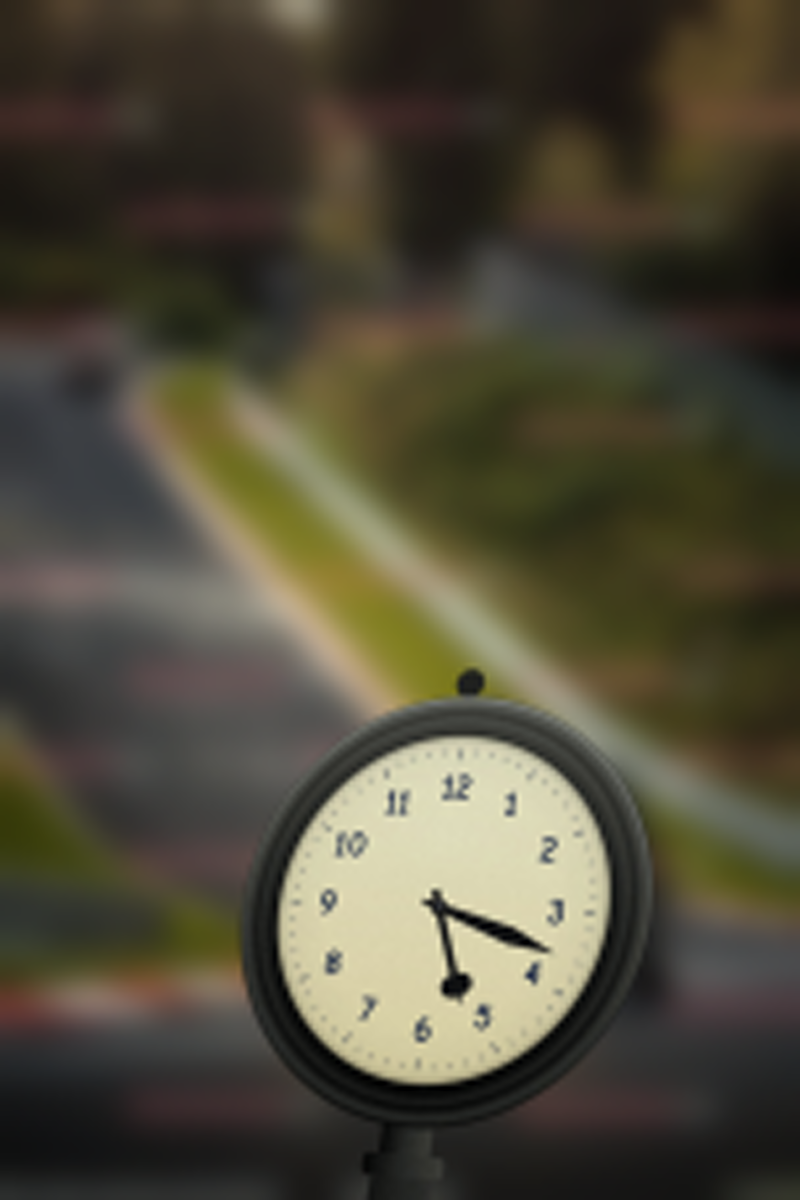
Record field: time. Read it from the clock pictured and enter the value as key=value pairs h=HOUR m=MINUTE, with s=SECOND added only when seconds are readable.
h=5 m=18
